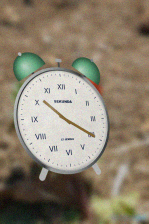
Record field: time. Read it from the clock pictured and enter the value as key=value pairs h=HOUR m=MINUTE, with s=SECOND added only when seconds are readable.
h=10 m=20
